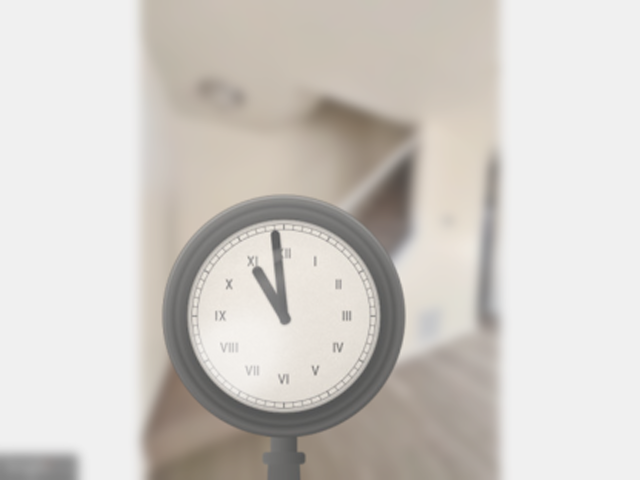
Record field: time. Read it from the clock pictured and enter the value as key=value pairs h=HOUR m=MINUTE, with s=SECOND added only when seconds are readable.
h=10 m=59
